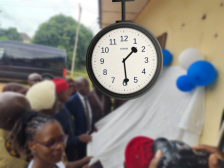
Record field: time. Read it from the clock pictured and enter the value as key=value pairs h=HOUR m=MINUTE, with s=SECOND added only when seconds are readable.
h=1 m=29
